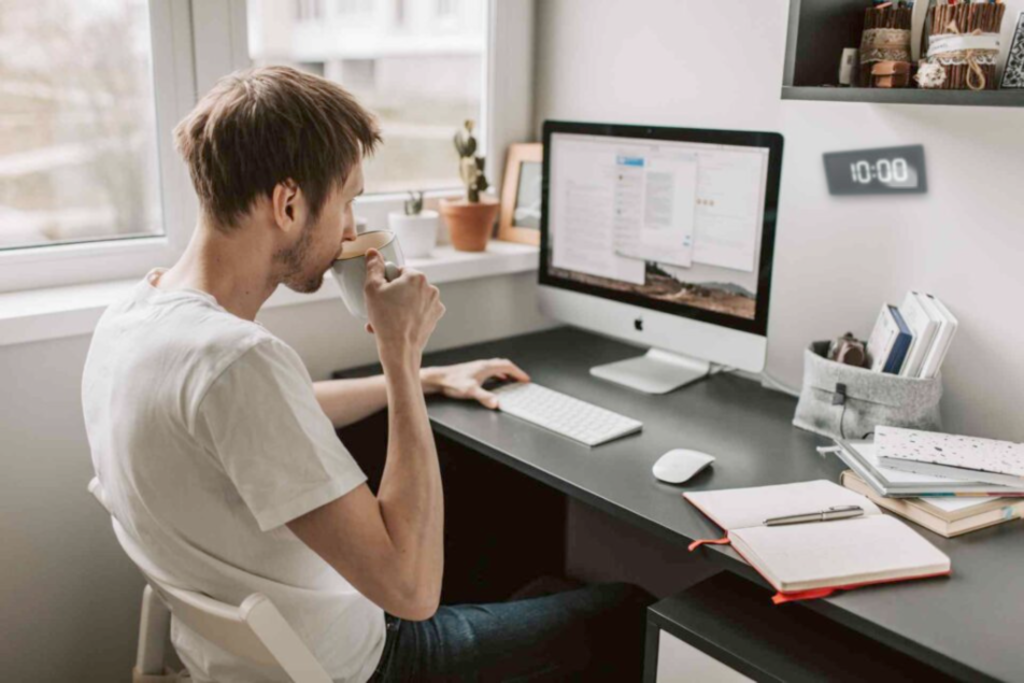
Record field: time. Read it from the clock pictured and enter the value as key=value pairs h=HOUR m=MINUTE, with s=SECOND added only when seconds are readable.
h=10 m=0
